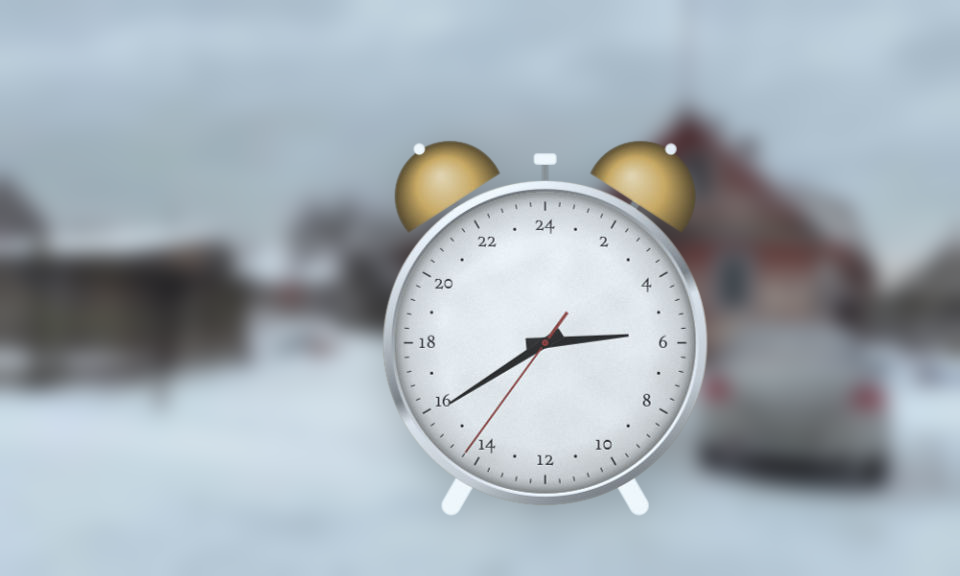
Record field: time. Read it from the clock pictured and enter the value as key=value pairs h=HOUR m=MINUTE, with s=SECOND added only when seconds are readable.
h=5 m=39 s=36
